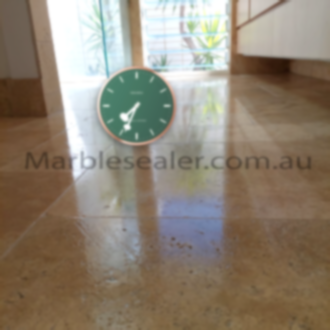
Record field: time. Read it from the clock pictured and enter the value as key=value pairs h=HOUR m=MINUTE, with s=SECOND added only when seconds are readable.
h=7 m=34
